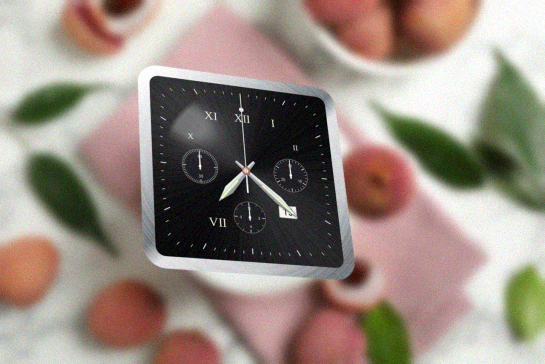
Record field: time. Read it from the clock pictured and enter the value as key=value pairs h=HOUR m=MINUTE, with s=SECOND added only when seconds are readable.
h=7 m=22
